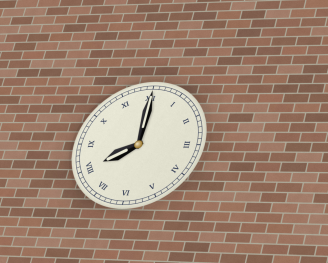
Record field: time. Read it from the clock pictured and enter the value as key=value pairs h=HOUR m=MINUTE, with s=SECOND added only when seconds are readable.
h=8 m=0
